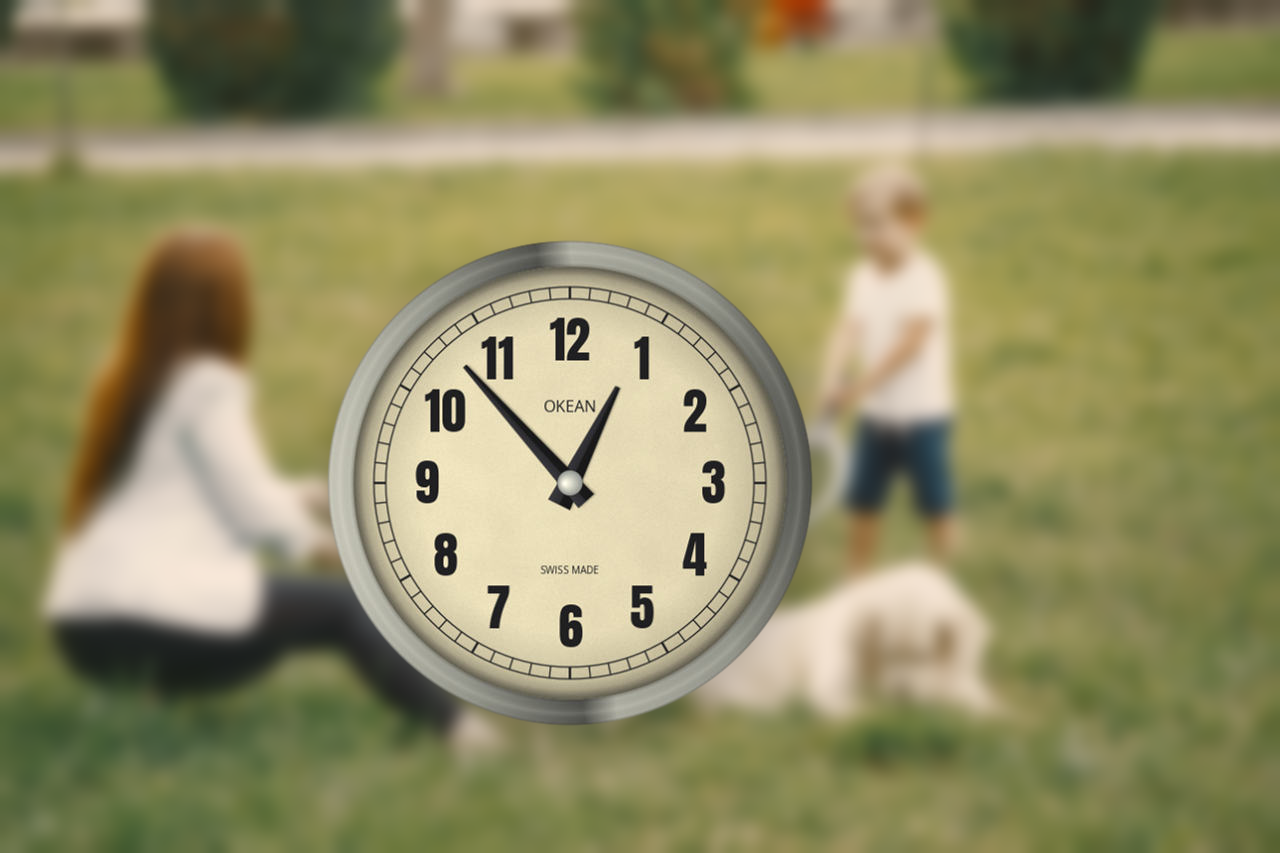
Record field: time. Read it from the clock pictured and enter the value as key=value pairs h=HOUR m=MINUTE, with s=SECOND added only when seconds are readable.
h=12 m=53
